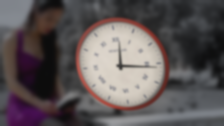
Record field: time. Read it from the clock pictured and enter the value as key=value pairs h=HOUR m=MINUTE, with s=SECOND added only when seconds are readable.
h=12 m=16
